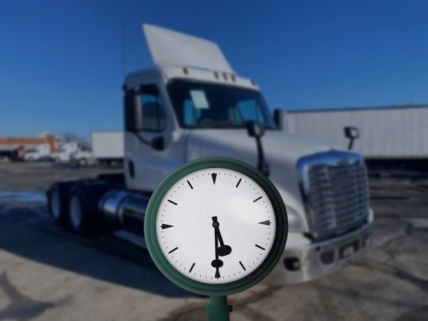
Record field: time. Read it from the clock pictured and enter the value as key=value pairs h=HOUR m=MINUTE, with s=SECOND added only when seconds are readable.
h=5 m=30
